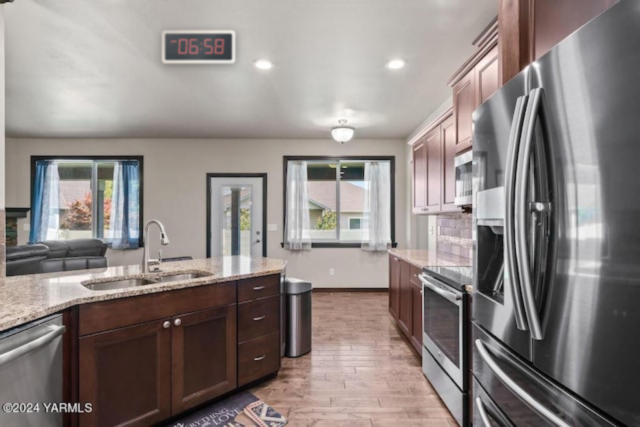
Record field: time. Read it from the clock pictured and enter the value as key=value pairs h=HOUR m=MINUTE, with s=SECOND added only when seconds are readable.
h=6 m=58
